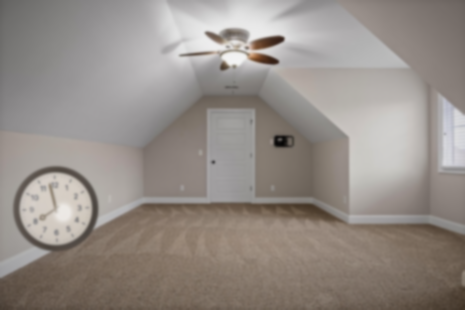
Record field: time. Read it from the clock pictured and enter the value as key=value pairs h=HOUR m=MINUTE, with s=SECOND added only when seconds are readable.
h=7 m=58
